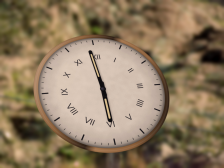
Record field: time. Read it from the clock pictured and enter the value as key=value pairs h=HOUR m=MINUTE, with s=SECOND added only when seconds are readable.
h=5 m=59
